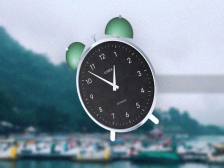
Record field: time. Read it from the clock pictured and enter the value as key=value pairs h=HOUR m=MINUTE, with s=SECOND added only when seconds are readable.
h=12 m=53
